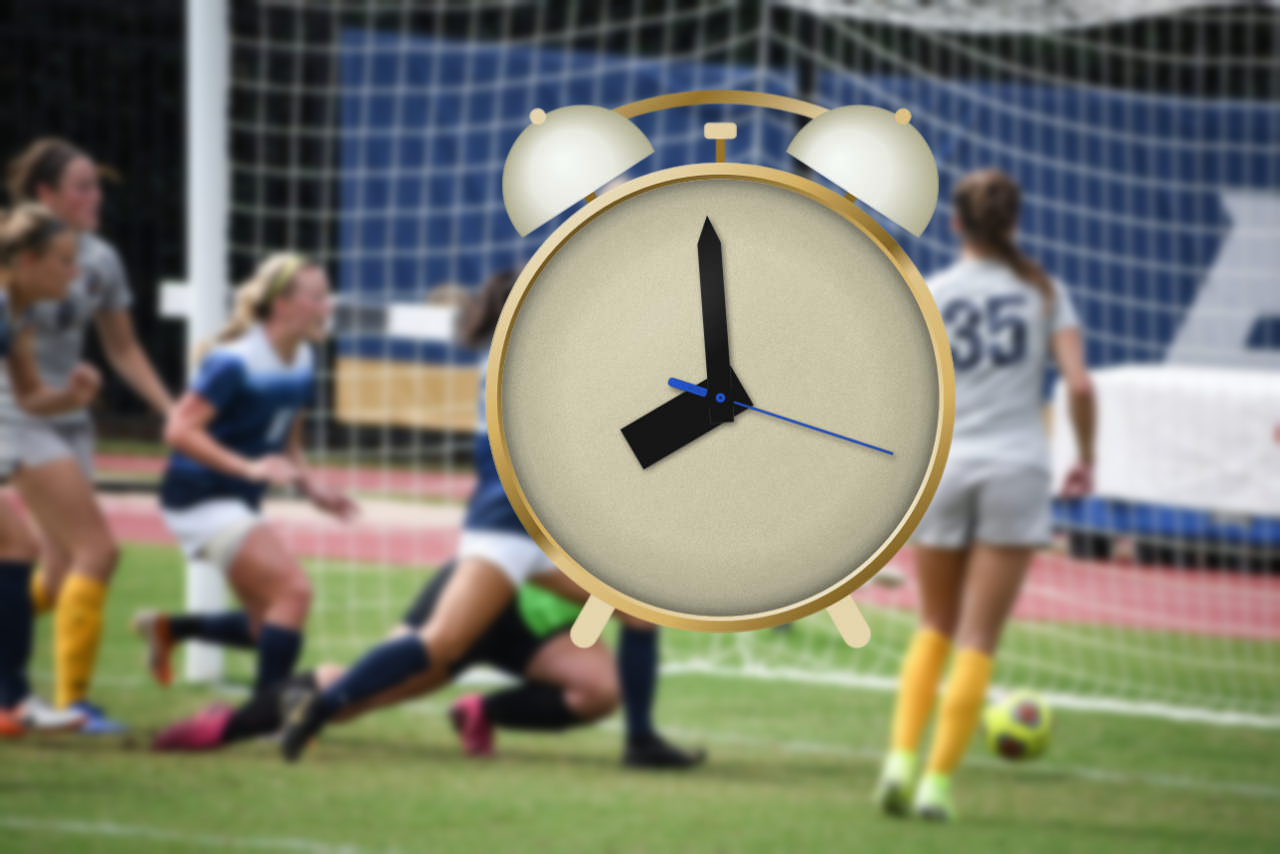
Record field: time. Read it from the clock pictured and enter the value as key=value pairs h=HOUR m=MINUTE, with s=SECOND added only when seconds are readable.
h=7 m=59 s=18
